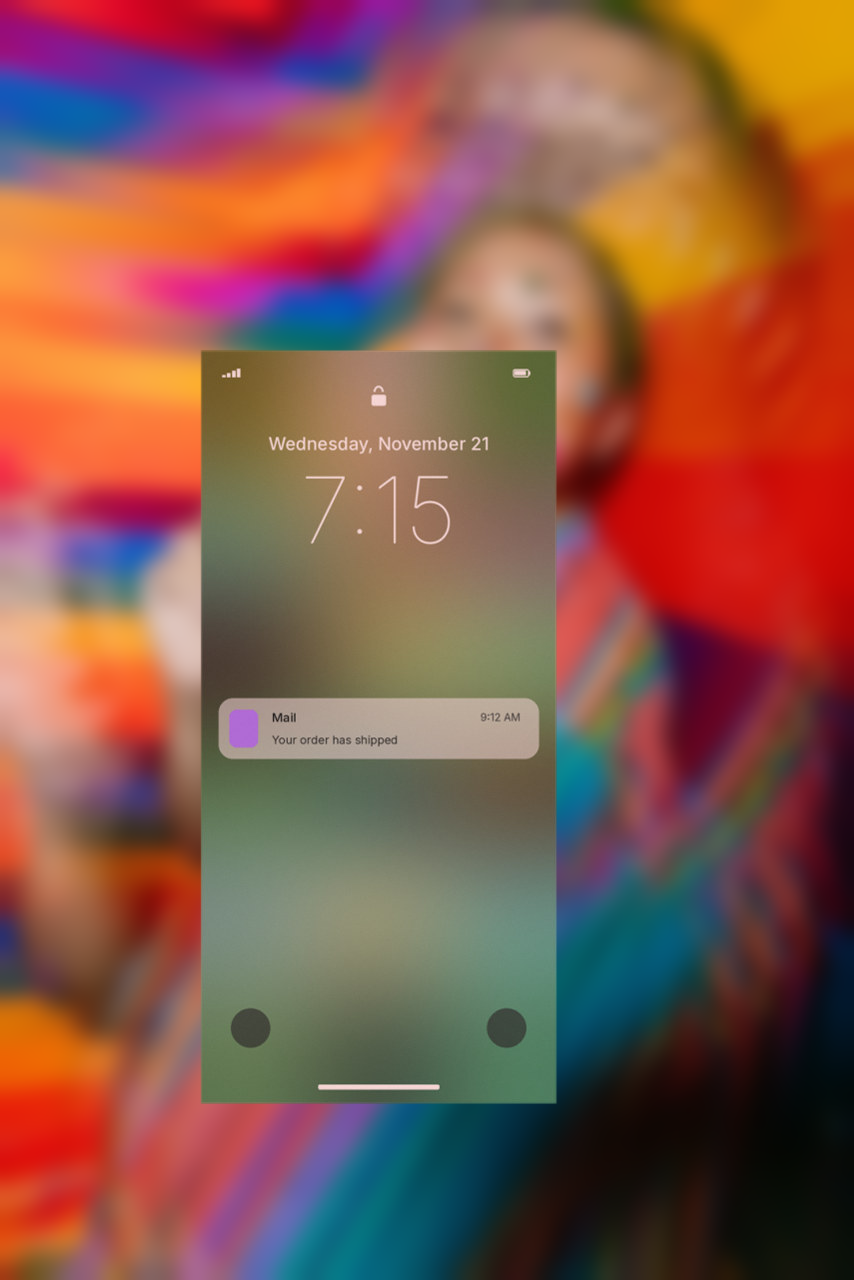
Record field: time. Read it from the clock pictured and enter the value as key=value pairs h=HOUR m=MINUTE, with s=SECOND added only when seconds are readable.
h=7 m=15
